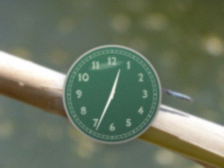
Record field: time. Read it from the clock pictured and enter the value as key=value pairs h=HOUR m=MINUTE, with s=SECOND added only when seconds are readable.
h=12 m=34
